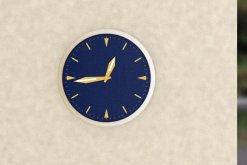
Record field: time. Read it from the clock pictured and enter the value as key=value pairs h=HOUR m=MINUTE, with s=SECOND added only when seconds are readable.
h=12 m=44
